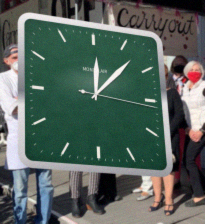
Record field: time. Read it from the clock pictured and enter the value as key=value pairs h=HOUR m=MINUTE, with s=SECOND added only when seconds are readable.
h=12 m=7 s=16
